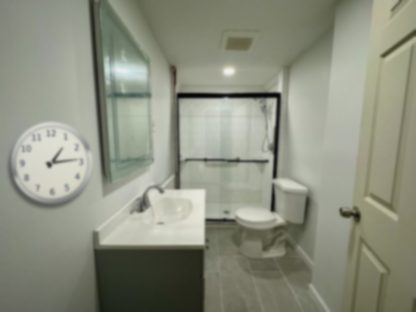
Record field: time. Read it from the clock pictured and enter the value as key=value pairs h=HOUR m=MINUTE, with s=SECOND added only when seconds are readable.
h=1 m=14
